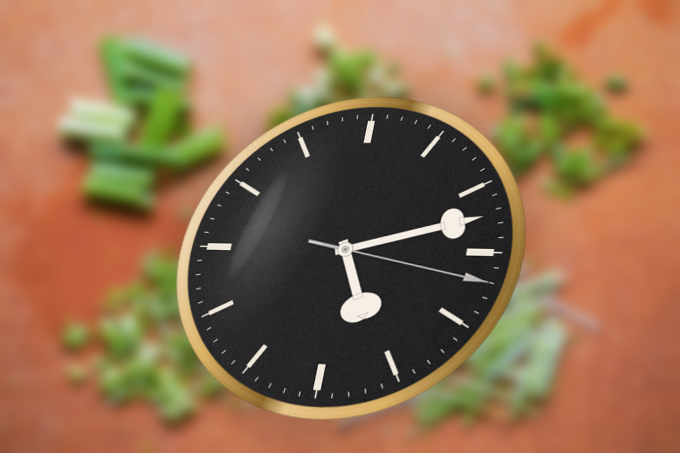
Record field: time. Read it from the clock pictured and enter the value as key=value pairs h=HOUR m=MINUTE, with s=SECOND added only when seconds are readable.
h=5 m=12 s=17
